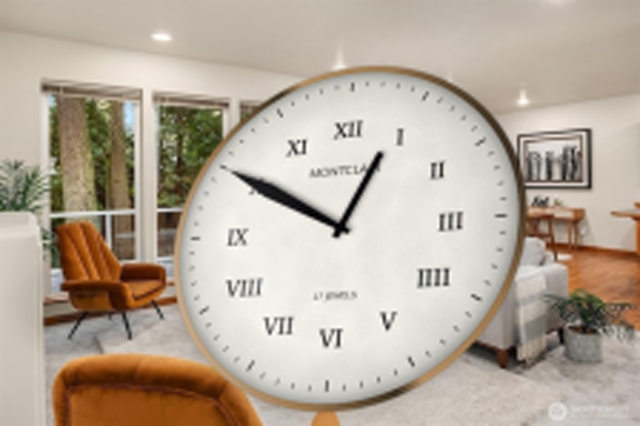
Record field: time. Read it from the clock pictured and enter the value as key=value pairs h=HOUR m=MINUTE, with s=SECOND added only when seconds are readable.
h=12 m=50
